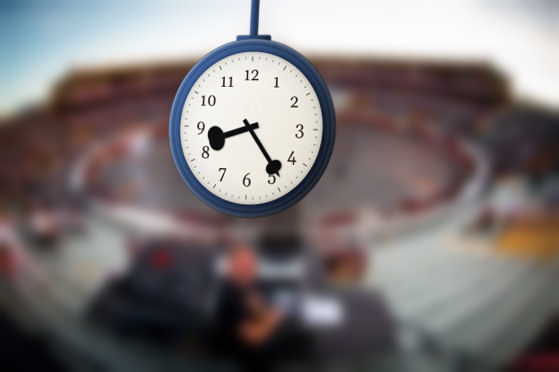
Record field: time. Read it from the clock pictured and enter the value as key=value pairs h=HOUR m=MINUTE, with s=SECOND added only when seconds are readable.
h=8 m=24
